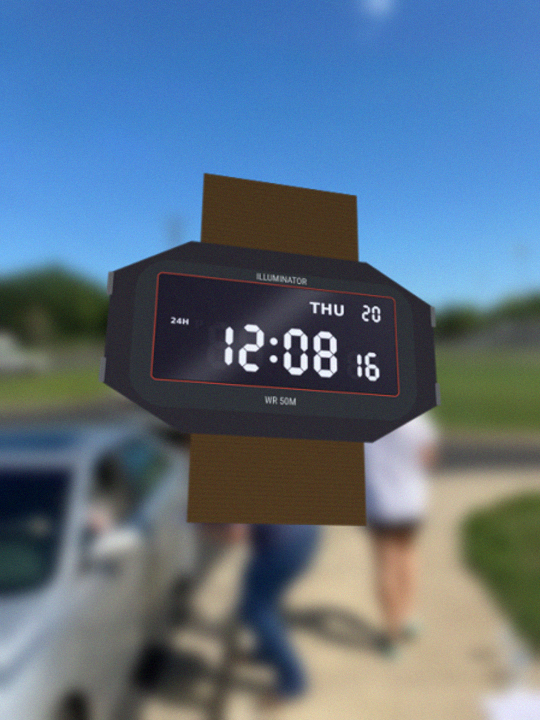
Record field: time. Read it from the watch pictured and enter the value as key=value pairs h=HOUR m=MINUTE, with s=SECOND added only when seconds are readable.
h=12 m=8 s=16
